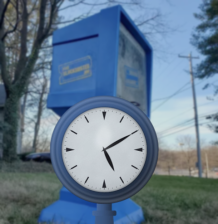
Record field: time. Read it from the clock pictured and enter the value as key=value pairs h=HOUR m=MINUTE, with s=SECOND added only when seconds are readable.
h=5 m=10
